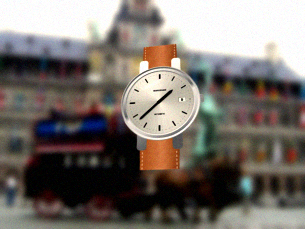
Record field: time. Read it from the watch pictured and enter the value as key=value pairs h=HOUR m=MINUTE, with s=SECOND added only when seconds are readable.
h=1 m=38
